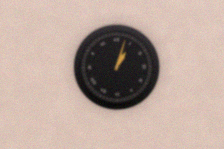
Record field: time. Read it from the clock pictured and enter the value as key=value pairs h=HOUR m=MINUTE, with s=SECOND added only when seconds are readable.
h=1 m=3
